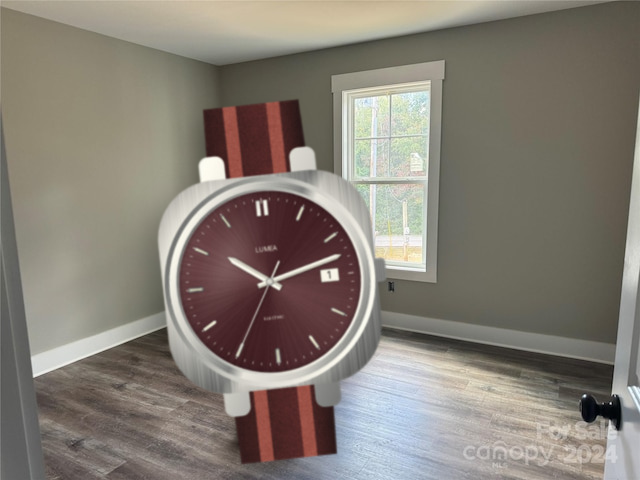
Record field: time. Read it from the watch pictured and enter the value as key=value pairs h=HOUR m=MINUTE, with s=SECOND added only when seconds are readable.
h=10 m=12 s=35
